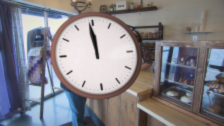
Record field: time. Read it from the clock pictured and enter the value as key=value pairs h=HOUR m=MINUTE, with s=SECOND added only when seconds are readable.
h=11 m=59
